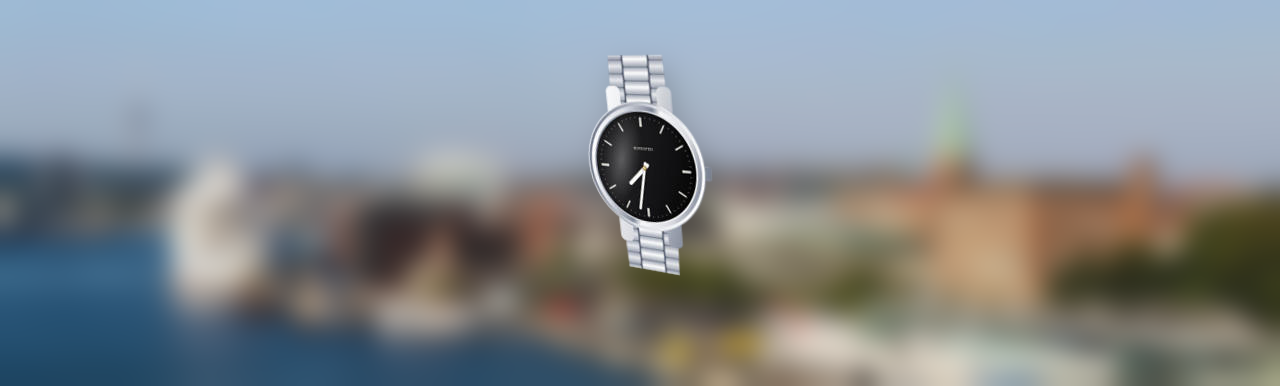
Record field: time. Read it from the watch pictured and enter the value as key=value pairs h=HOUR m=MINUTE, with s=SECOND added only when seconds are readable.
h=7 m=32
